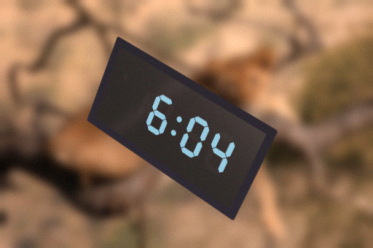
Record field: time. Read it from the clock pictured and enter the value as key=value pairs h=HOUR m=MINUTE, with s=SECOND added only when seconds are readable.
h=6 m=4
